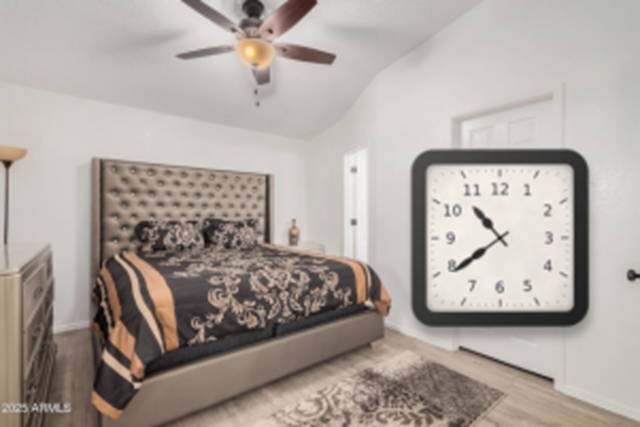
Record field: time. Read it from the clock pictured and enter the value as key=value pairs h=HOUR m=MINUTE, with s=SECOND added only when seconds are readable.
h=10 m=39
